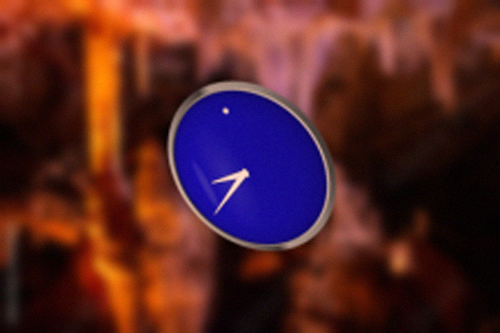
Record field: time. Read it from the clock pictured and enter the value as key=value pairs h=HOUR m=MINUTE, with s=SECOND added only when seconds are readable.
h=8 m=38
